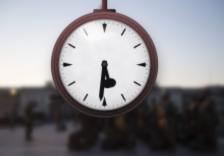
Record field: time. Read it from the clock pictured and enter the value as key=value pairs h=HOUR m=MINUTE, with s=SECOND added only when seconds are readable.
h=5 m=31
